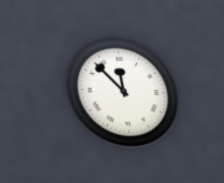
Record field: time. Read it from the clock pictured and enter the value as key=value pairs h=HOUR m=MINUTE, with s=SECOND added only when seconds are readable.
h=11 m=53
